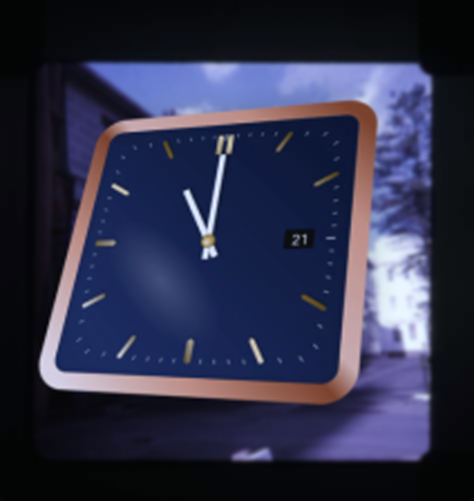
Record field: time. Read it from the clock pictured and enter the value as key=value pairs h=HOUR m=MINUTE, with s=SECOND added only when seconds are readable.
h=11 m=0
